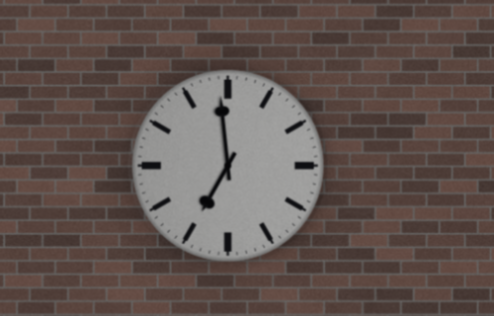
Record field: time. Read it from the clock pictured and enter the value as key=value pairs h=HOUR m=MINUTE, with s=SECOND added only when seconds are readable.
h=6 m=59
